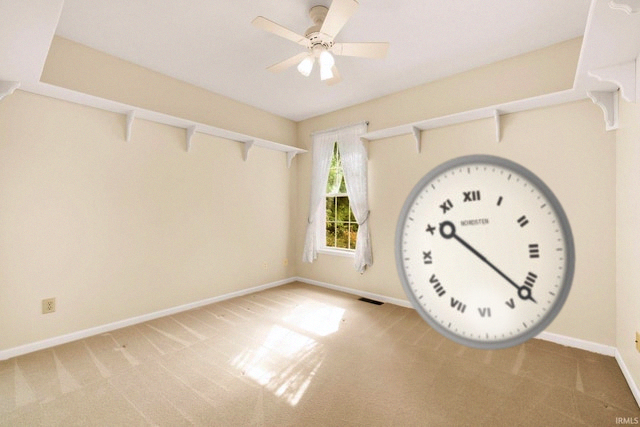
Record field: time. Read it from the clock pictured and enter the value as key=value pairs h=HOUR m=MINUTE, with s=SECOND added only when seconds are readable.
h=10 m=22
